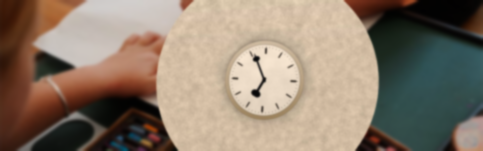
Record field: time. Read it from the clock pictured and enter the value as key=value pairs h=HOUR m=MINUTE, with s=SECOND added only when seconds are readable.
h=6 m=56
